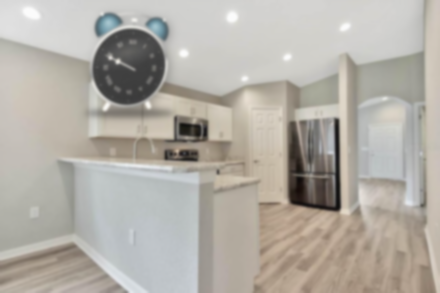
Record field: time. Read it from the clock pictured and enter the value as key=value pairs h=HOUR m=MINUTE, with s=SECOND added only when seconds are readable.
h=9 m=49
